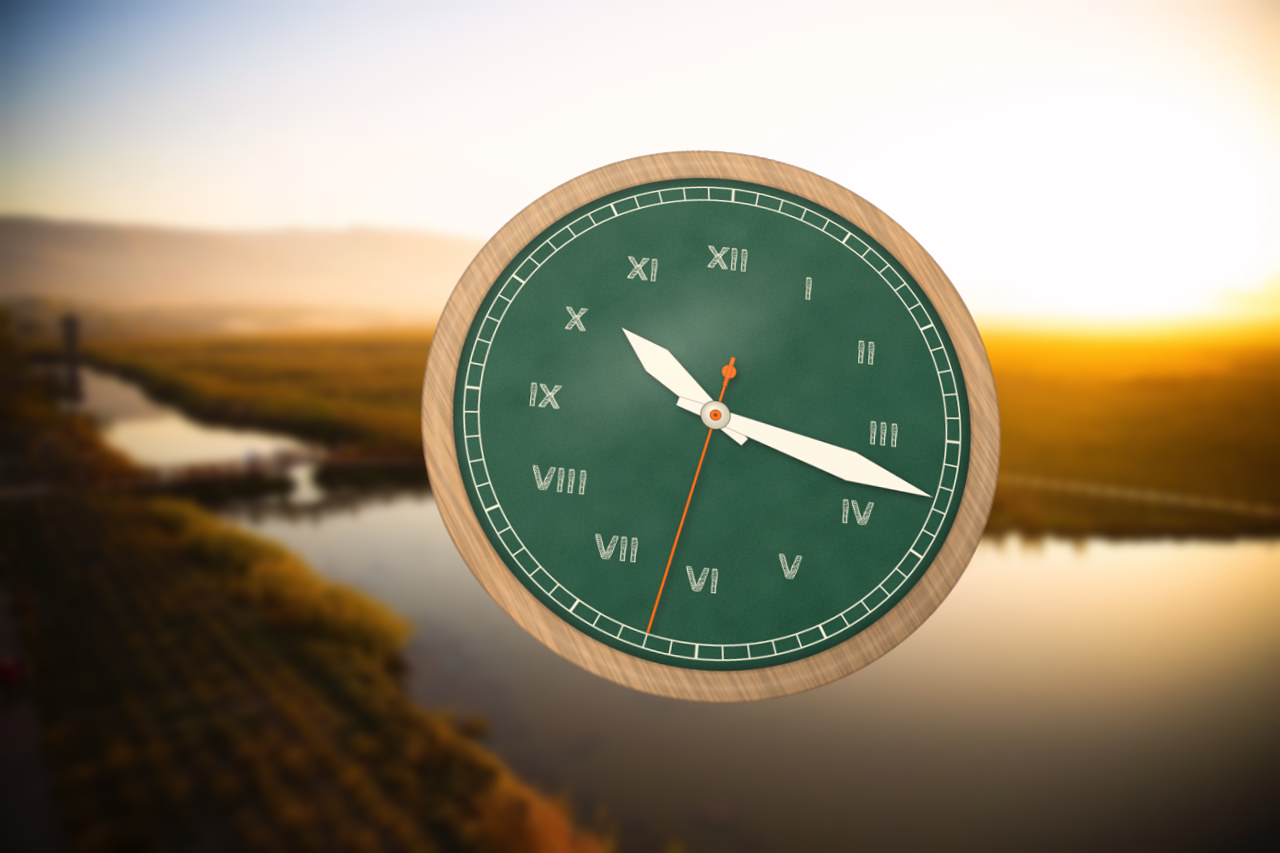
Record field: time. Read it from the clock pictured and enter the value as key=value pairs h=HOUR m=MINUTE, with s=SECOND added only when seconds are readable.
h=10 m=17 s=32
